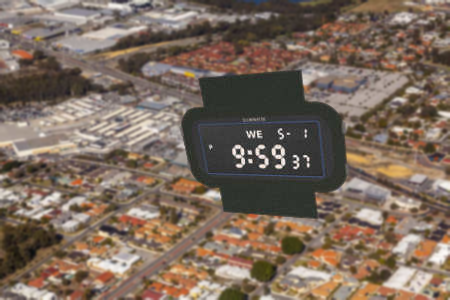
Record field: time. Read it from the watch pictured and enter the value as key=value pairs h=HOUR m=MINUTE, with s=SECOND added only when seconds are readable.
h=9 m=59 s=37
